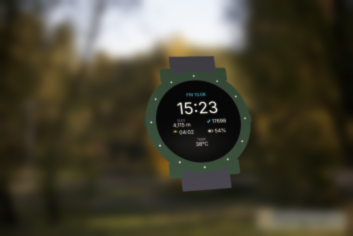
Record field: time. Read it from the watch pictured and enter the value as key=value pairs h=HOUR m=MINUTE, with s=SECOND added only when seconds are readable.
h=15 m=23
